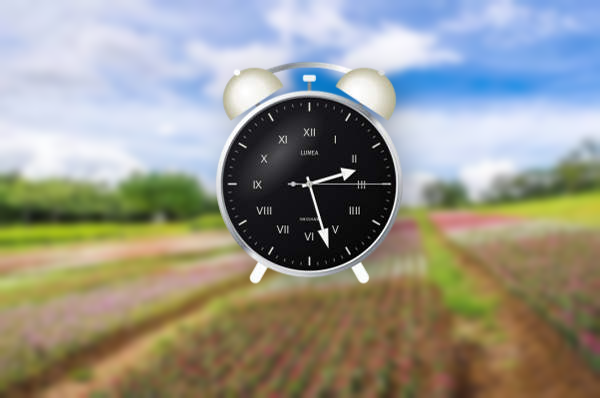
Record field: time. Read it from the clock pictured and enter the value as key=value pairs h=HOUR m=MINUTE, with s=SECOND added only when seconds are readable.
h=2 m=27 s=15
